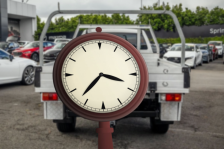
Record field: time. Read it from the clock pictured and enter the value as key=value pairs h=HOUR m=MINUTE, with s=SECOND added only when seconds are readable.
h=3 m=37
